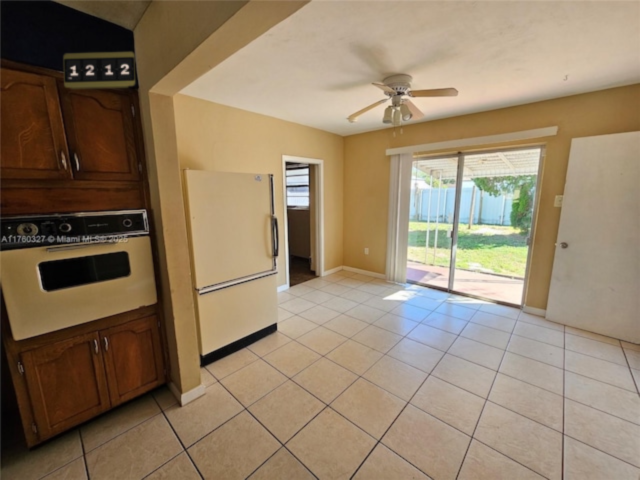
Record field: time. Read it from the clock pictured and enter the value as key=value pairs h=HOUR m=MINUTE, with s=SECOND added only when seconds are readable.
h=12 m=12
